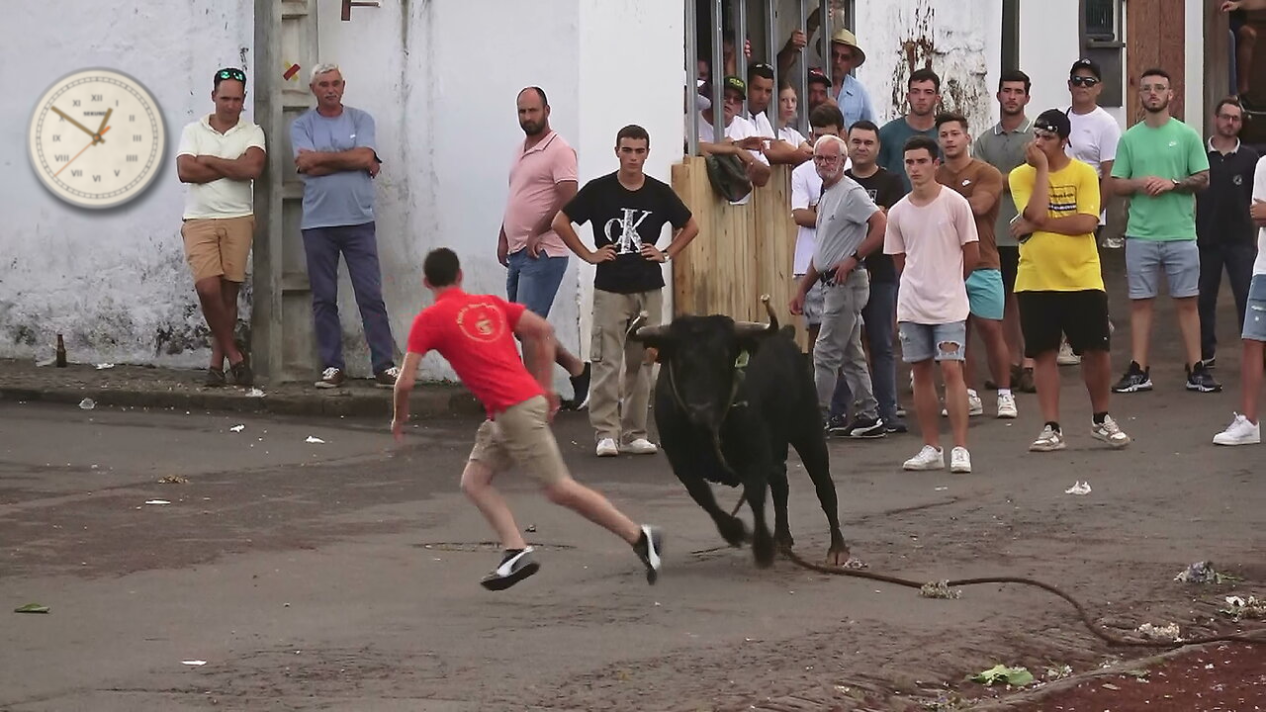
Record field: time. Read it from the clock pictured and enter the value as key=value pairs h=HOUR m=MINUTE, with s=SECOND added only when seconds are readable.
h=12 m=50 s=38
